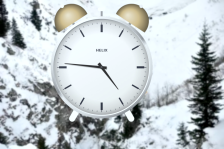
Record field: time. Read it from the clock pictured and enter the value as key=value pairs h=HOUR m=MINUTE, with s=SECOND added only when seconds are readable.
h=4 m=46
